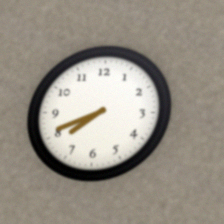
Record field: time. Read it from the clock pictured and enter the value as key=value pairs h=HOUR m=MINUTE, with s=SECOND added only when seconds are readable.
h=7 m=41
